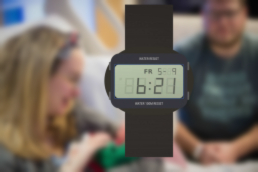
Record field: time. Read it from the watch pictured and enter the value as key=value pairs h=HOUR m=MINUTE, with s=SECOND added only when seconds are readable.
h=6 m=21
